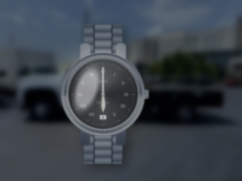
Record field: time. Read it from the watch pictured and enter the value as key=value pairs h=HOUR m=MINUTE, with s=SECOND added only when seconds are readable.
h=6 m=0
